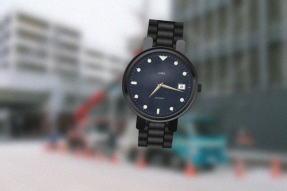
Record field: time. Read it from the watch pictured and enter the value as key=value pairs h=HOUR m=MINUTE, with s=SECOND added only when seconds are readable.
h=7 m=17
